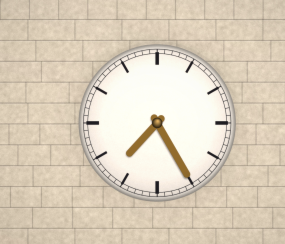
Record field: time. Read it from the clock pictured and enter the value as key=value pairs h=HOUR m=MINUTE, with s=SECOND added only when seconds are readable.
h=7 m=25
